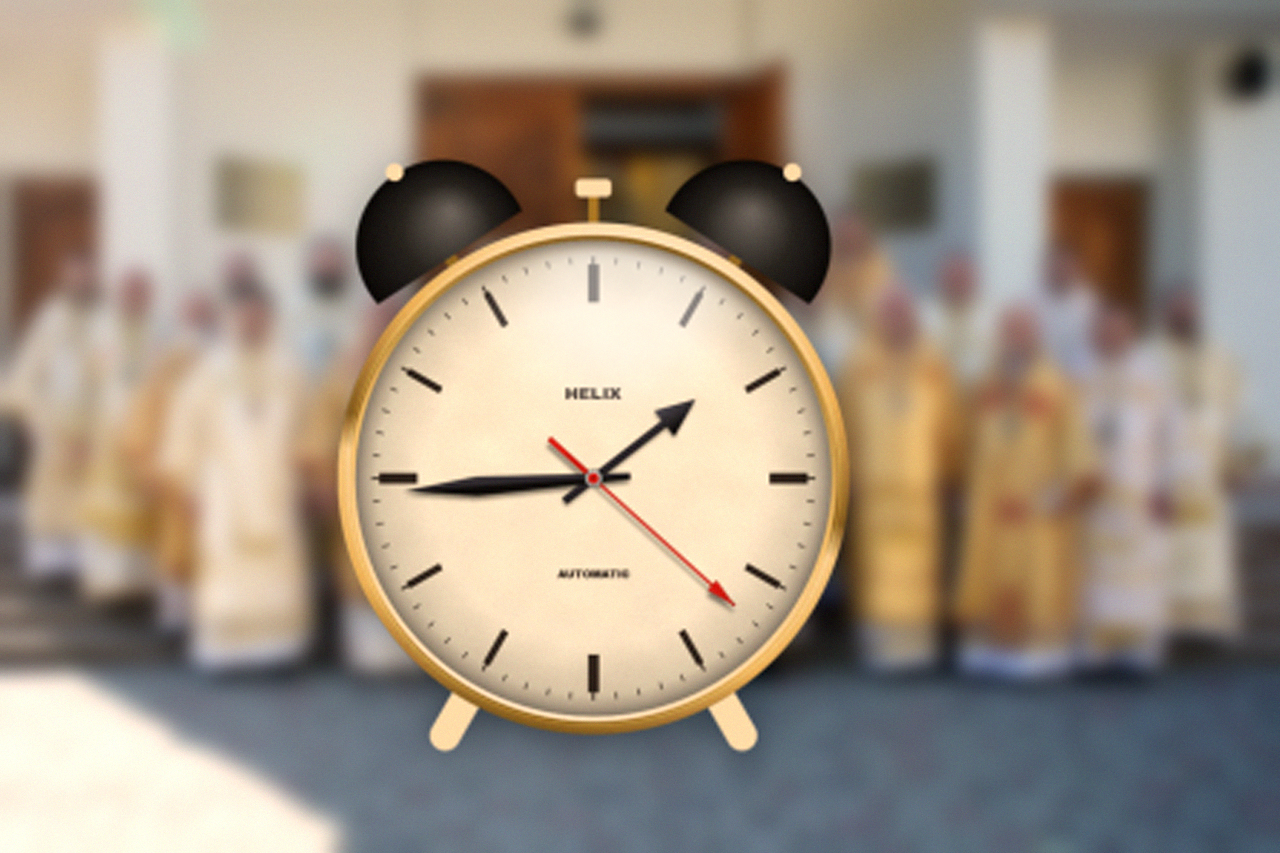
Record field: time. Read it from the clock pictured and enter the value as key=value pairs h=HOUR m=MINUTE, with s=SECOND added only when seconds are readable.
h=1 m=44 s=22
